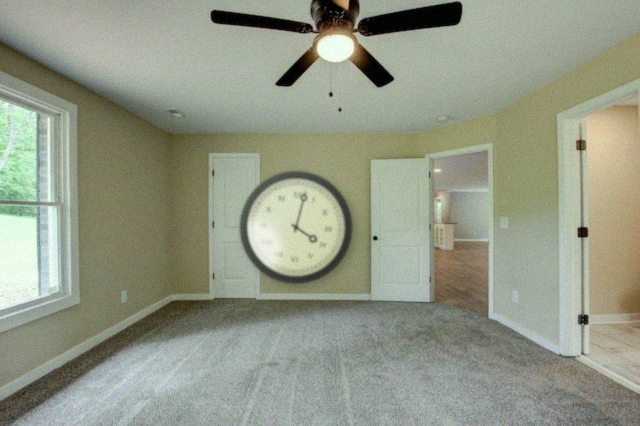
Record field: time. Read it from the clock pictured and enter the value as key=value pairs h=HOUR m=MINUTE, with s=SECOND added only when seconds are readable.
h=4 m=2
